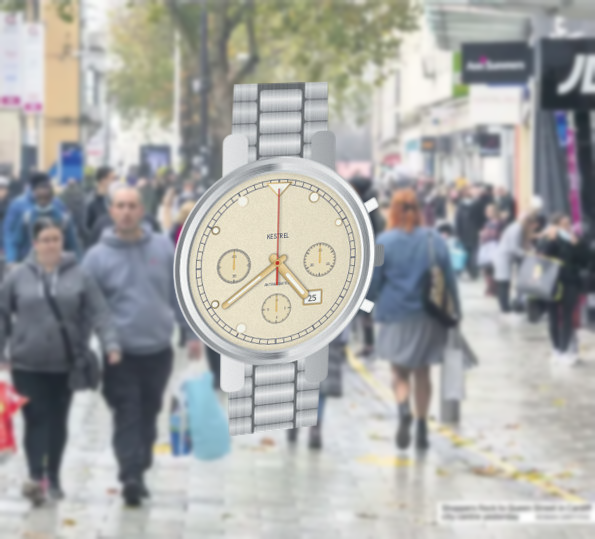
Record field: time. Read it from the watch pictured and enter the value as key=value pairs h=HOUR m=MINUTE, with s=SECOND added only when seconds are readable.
h=4 m=39
